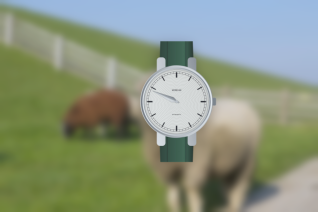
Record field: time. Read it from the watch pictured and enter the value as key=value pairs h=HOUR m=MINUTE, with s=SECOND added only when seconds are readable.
h=9 m=49
